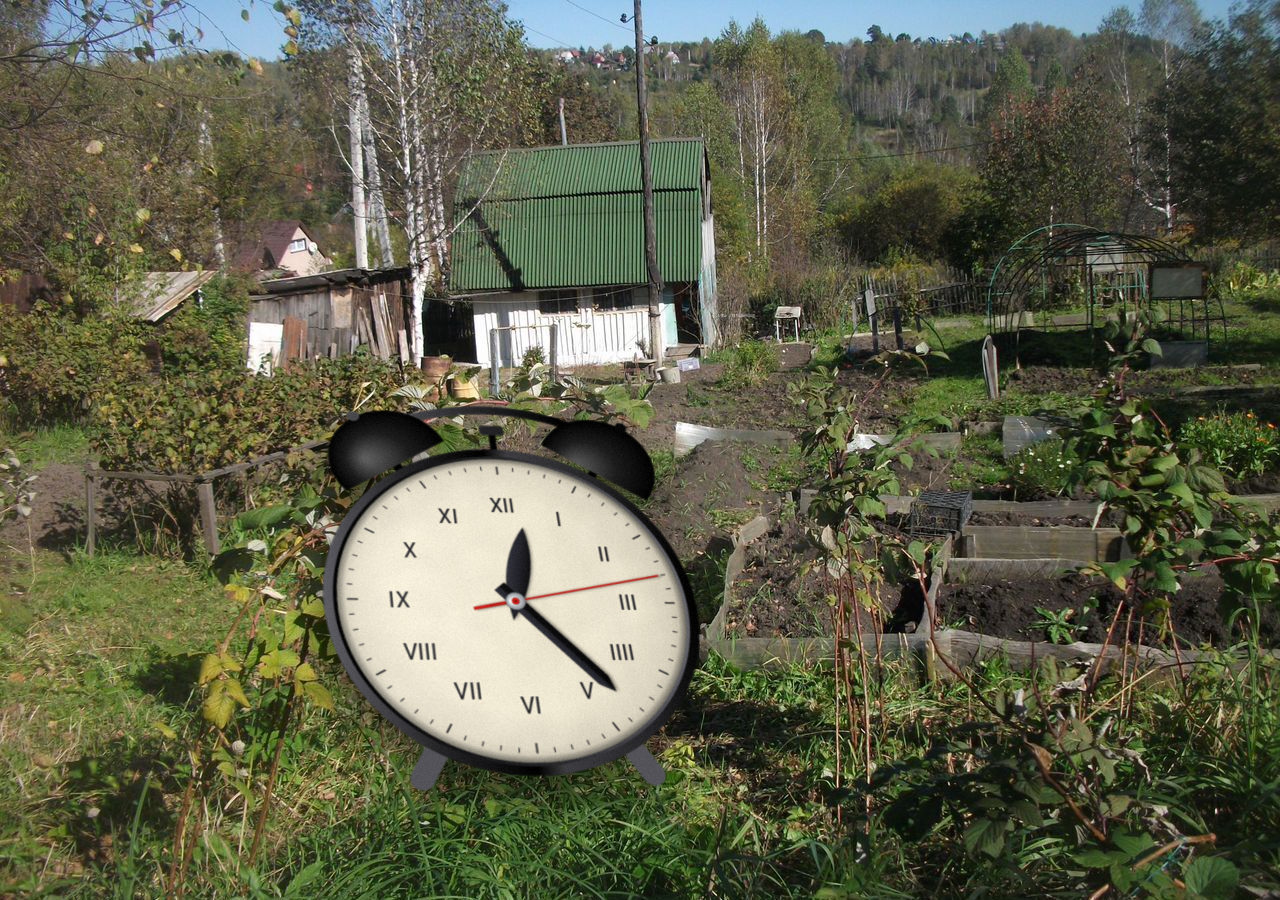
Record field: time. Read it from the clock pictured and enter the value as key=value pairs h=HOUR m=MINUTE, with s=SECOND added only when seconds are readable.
h=12 m=23 s=13
